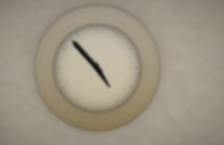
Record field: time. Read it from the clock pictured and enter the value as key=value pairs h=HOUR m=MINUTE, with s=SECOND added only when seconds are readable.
h=4 m=53
